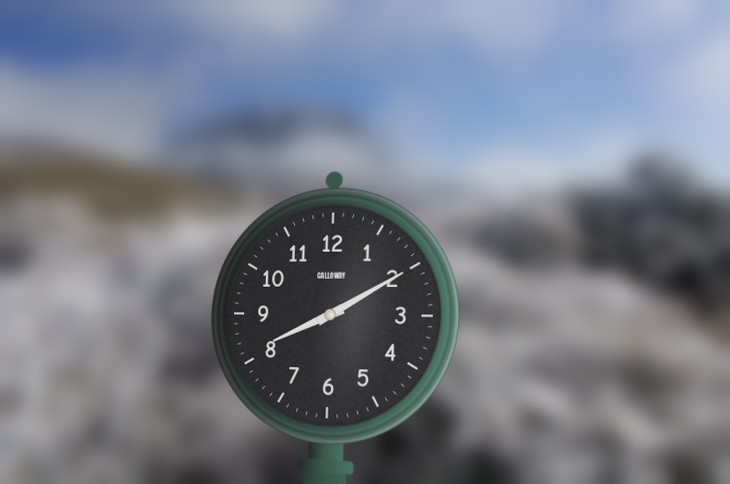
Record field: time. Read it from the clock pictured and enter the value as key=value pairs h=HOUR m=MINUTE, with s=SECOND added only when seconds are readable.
h=8 m=10
